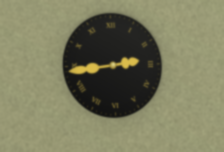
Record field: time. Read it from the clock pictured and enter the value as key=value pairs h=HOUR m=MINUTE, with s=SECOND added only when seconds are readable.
h=2 m=44
